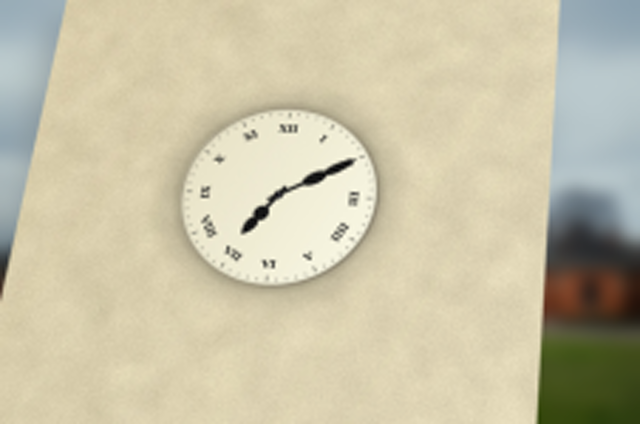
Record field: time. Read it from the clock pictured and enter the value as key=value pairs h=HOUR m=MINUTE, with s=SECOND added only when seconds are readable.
h=7 m=10
